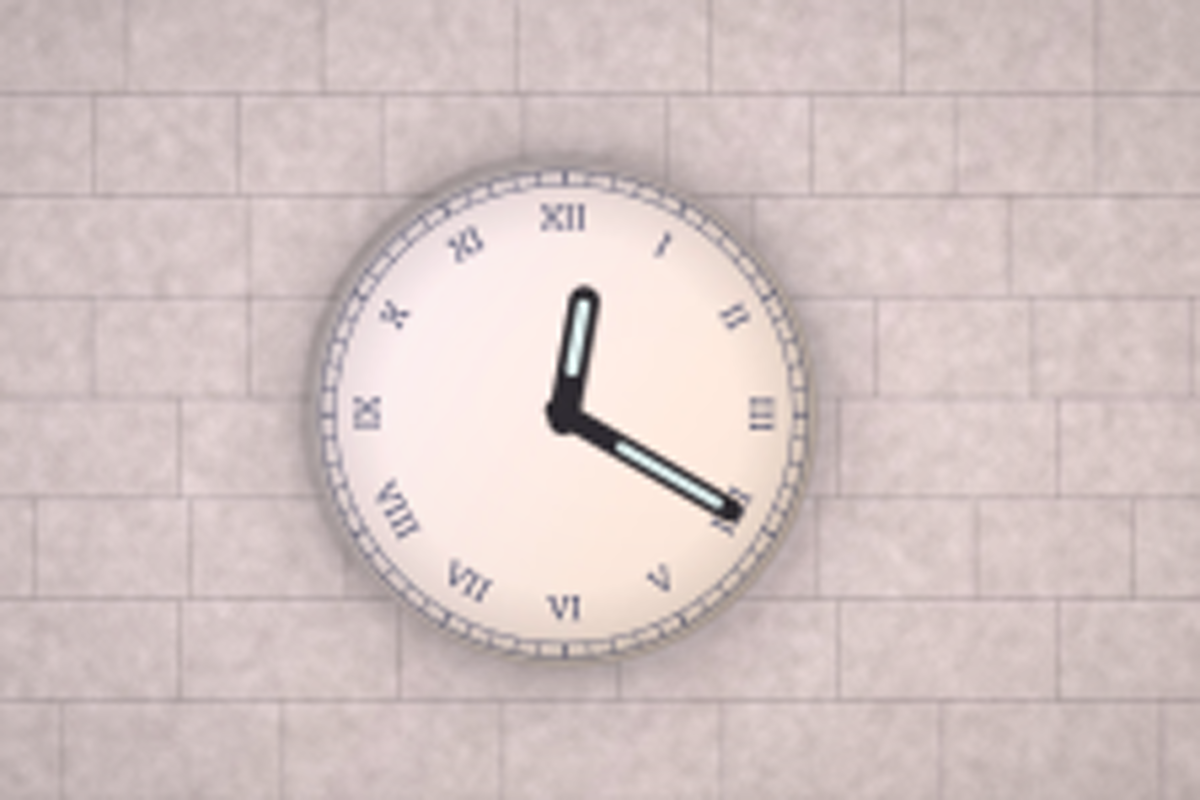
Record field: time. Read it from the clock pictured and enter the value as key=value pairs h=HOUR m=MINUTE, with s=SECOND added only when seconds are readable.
h=12 m=20
